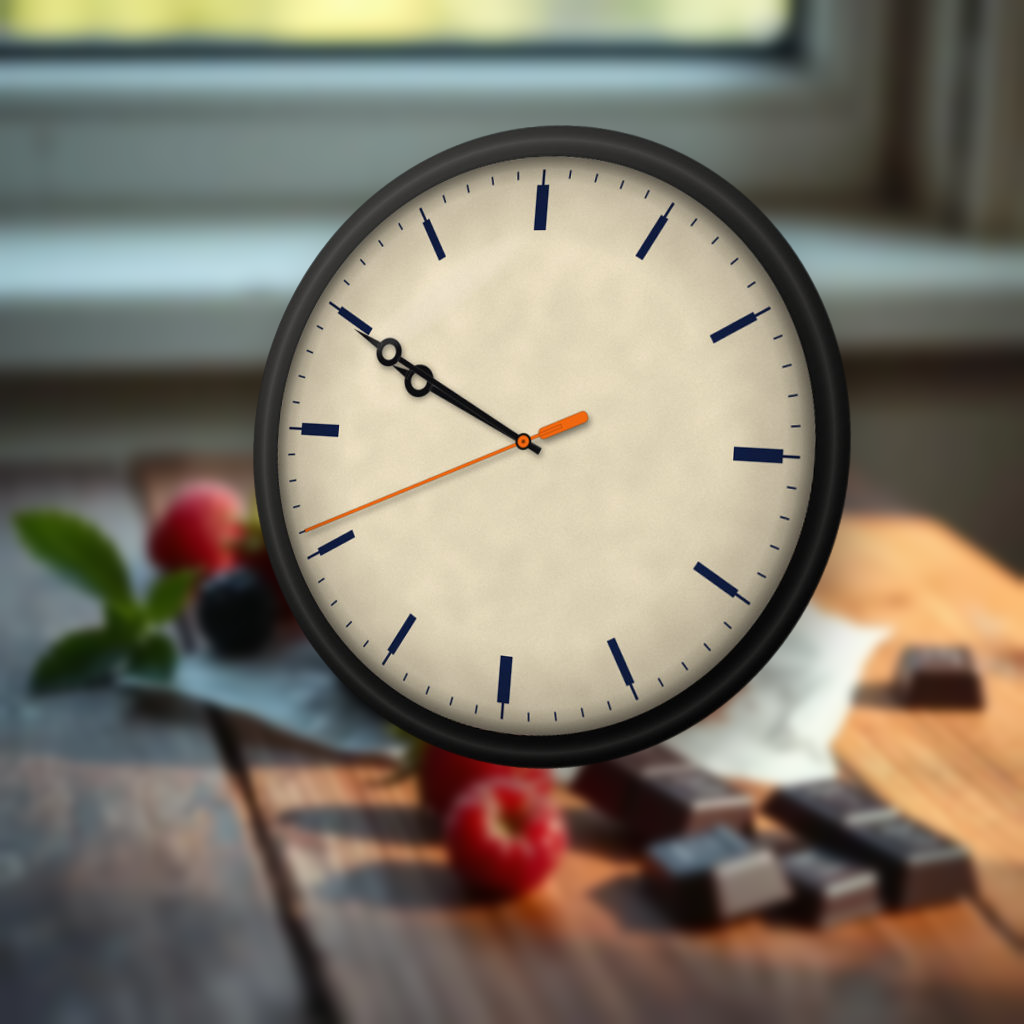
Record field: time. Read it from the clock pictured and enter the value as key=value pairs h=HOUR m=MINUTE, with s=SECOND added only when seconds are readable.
h=9 m=49 s=41
